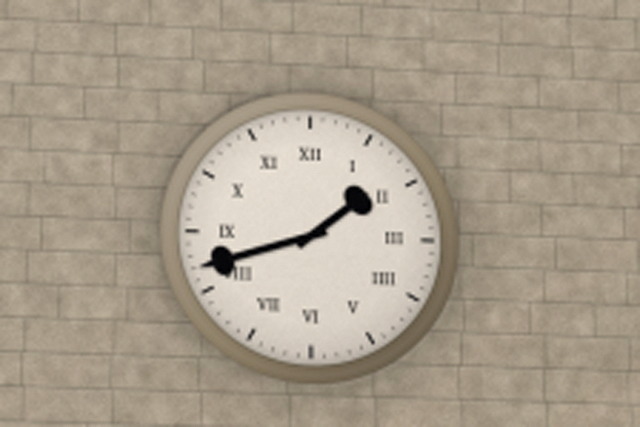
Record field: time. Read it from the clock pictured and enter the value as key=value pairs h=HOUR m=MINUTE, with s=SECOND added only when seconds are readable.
h=1 m=42
